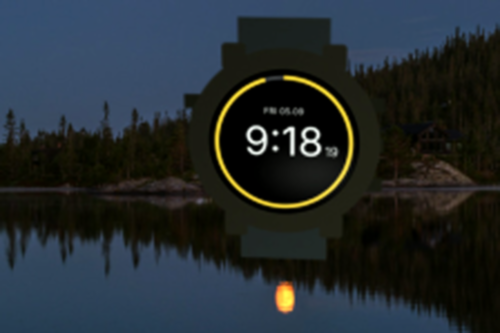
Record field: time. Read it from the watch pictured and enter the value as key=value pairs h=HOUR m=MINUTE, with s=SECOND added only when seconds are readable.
h=9 m=18
